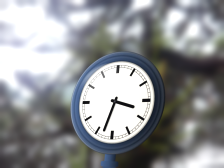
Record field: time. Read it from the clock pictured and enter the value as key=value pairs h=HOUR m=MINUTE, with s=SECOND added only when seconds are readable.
h=3 m=33
